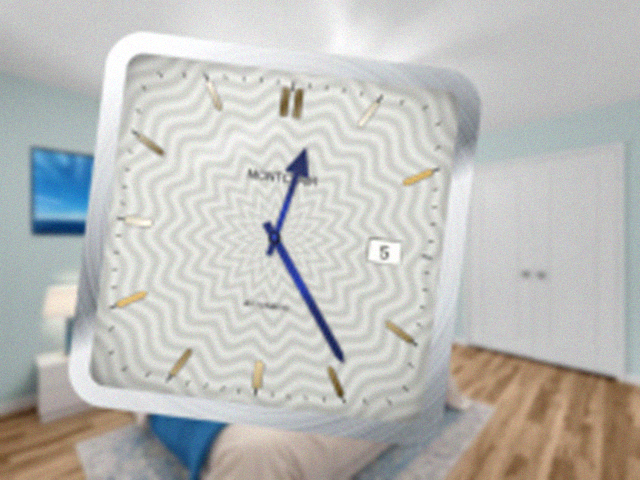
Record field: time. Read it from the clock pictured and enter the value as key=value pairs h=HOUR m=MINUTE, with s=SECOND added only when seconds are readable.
h=12 m=24
